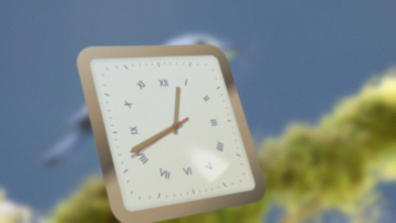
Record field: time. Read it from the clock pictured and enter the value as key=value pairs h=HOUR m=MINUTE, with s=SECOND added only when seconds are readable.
h=12 m=41 s=41
